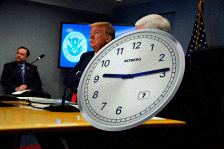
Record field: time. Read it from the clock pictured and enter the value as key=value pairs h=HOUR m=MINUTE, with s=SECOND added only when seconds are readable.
h=9 m=14
